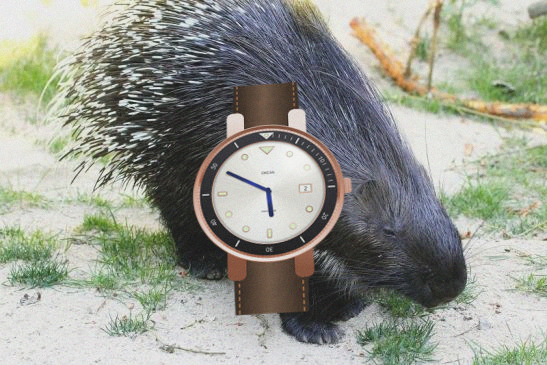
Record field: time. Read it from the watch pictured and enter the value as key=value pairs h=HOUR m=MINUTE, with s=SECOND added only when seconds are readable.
h=5 m=50
